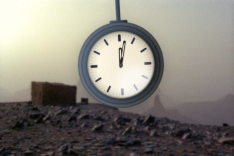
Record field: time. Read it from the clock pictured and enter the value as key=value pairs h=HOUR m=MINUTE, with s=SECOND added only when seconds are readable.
h=12 m=2
